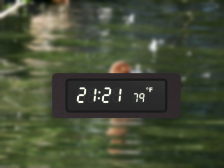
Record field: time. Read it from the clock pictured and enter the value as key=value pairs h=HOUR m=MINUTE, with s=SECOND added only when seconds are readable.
h=21 m=21
